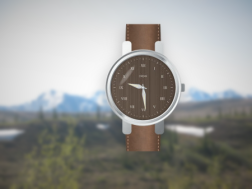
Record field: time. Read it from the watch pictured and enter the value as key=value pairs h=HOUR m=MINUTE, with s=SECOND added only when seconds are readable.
h=9 m=29
